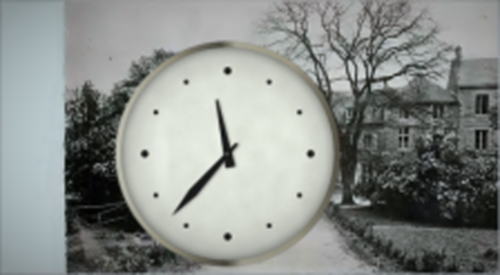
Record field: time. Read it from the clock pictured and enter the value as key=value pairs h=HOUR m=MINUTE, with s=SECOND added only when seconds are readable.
h=11 m=37
